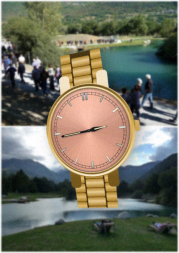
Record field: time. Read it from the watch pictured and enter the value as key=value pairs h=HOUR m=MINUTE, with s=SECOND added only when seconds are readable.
h=2 m=44
